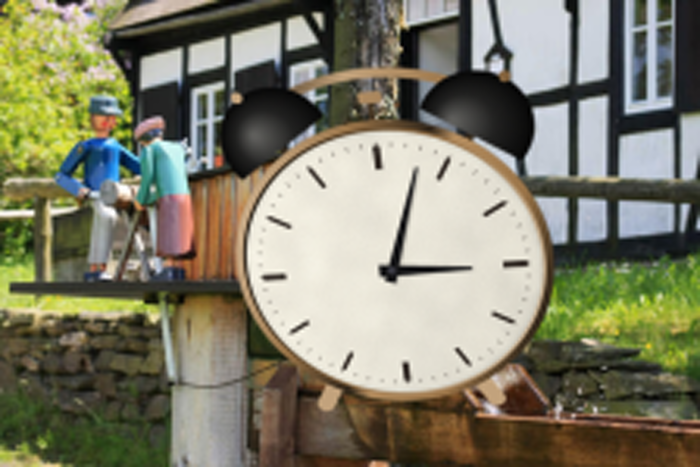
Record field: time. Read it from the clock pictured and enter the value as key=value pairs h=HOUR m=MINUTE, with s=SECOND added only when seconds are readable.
h=3 m=3
